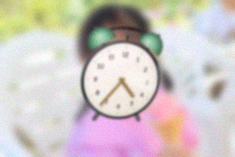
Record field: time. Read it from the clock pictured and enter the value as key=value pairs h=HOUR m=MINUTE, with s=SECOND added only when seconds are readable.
h=4 m=36
